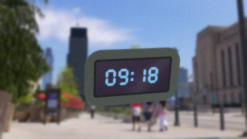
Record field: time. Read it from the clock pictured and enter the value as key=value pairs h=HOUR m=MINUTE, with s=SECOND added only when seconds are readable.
h=9 m=18
